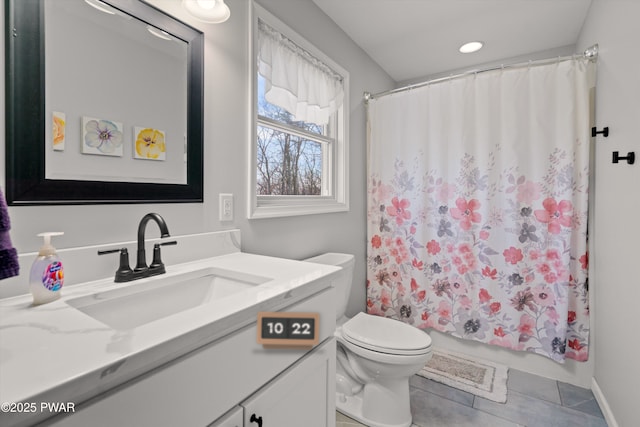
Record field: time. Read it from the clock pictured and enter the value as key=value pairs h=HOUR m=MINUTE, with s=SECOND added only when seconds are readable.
h=10 m=22
